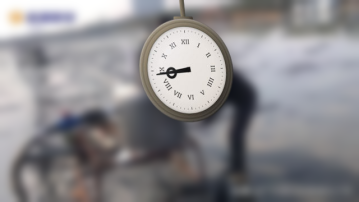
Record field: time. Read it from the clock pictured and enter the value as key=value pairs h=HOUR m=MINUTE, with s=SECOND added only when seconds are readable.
h=8 m=44
